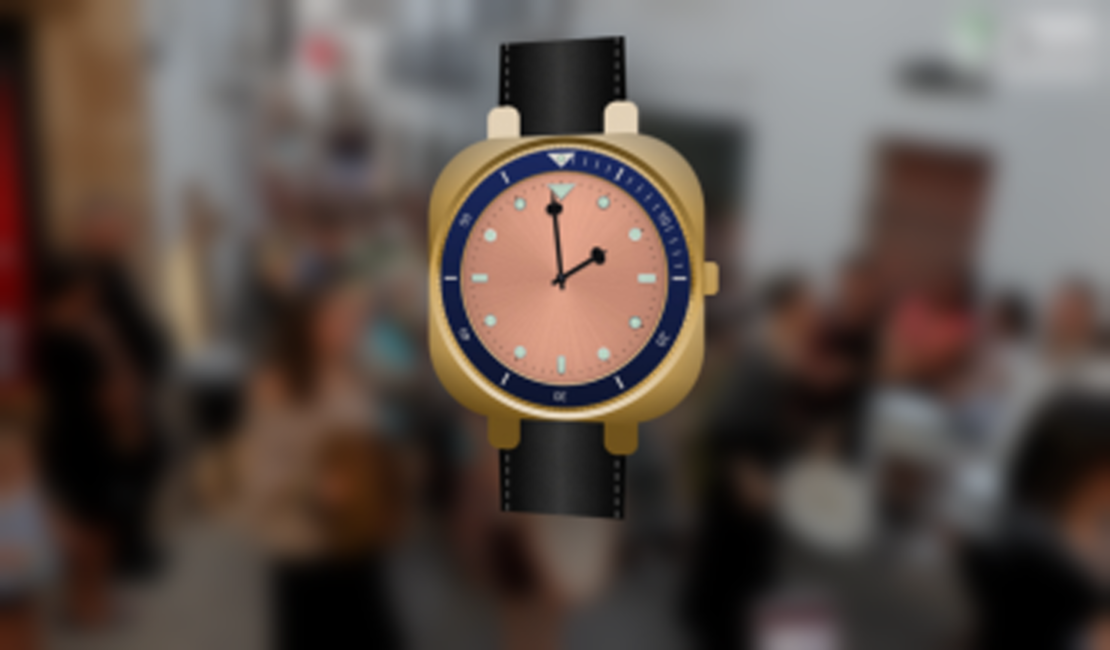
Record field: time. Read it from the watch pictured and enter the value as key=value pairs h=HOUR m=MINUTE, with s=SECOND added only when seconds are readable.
h=1 m=59
